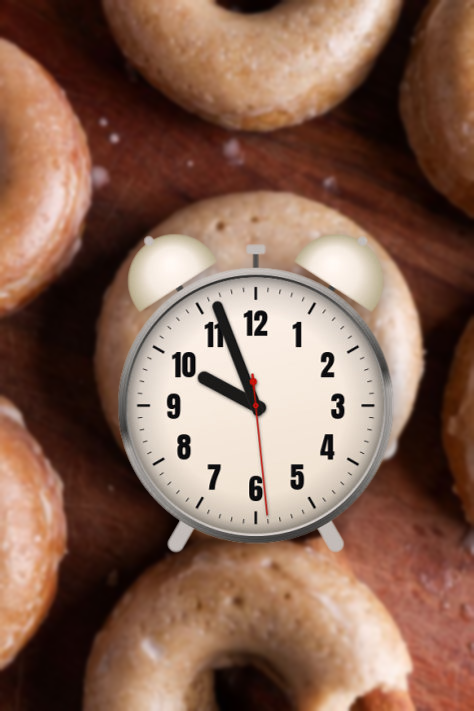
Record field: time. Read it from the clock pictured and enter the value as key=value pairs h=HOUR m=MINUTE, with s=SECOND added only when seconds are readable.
h=9 m=56 s=29
